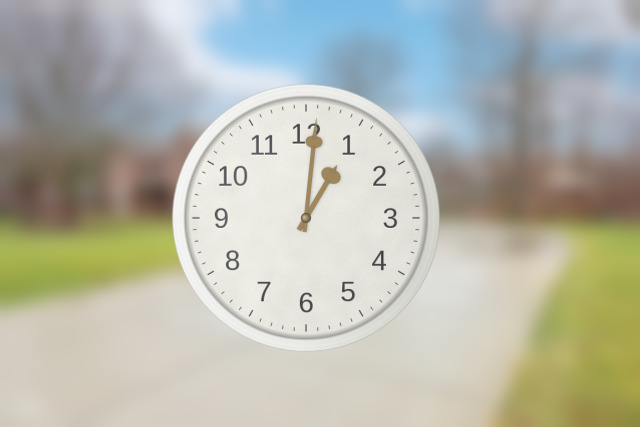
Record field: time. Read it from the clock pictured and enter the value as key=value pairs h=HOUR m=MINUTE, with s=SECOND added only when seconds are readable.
h=1 m=1
